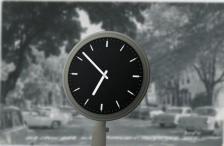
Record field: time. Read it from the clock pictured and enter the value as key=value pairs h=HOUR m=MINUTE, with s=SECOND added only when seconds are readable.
h=6 m=52
